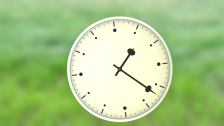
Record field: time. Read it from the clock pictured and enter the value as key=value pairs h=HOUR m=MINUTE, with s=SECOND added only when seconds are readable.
h=1 m=22
